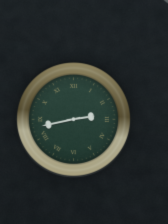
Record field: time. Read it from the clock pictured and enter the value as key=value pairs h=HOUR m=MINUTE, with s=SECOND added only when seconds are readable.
h=2 m=43
